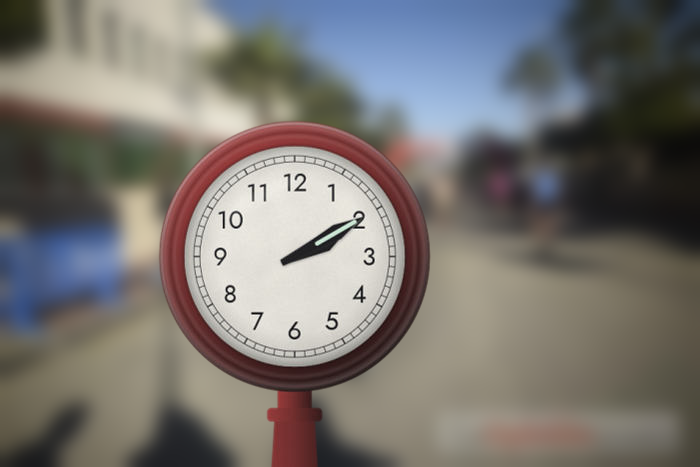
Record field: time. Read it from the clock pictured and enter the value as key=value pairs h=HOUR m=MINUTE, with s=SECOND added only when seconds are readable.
h=2 m=10
